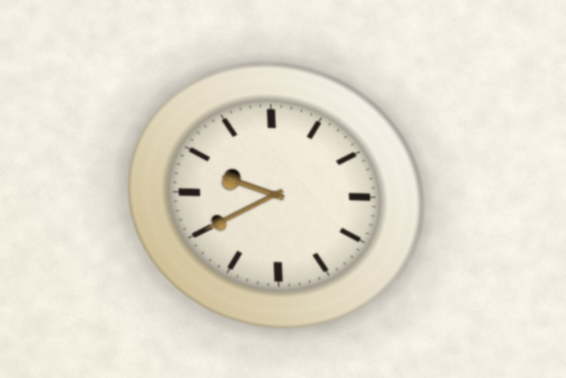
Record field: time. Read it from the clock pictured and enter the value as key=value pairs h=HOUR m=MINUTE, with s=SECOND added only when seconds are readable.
h=9 m=40
